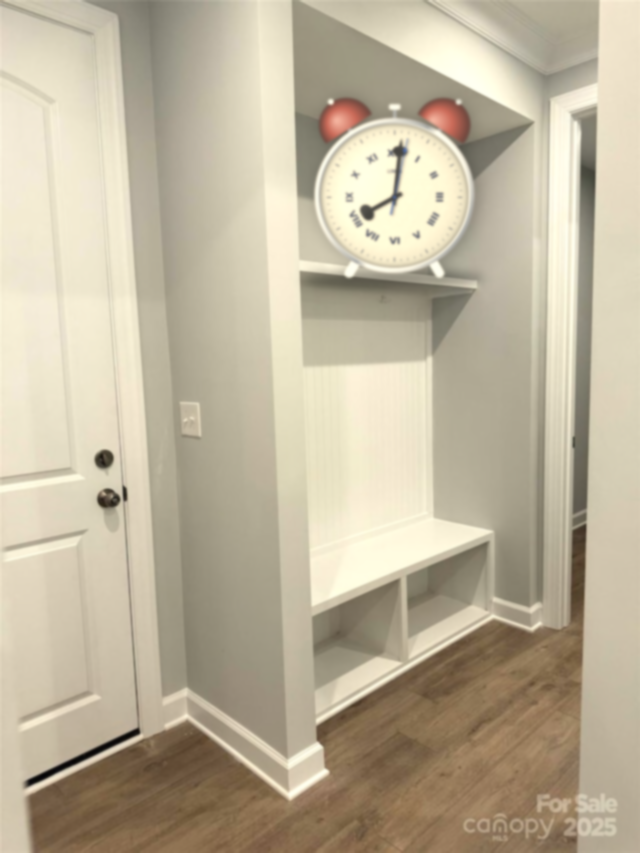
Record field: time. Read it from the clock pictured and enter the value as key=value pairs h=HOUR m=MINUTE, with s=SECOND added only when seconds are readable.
h=8 m=1 s=2
